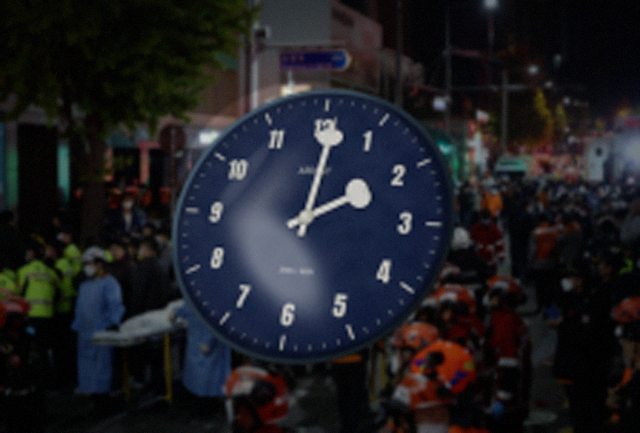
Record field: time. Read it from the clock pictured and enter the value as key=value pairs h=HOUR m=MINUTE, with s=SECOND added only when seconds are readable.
h=2 m=1
